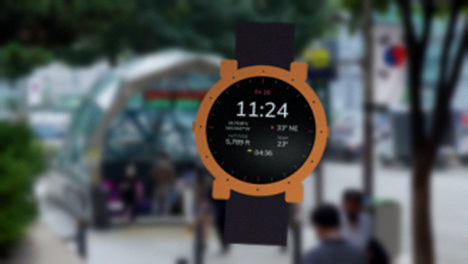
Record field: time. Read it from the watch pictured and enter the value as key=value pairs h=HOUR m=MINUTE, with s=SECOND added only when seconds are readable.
h=11 m=24
